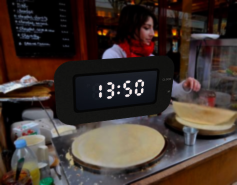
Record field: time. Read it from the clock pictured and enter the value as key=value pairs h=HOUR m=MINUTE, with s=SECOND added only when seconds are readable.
h=13 m=50
